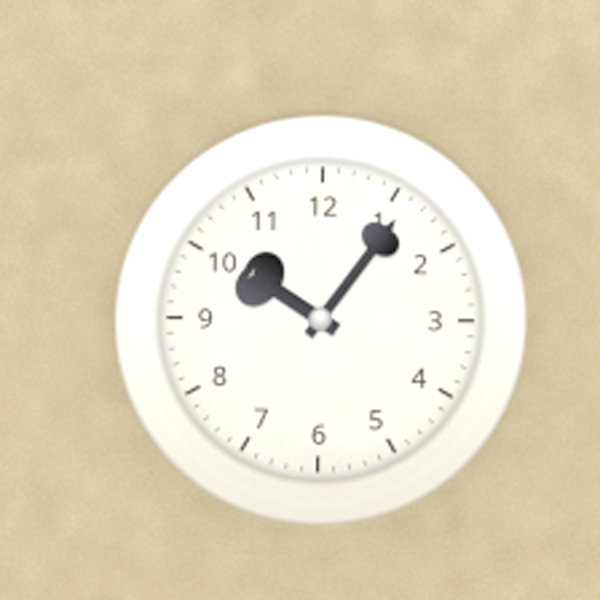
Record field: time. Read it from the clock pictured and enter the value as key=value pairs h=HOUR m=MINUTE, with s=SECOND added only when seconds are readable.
h=10 m=6
